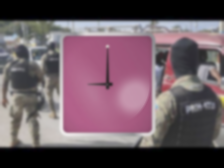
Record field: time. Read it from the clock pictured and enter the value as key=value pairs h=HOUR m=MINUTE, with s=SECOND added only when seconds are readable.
h=9 m=0
